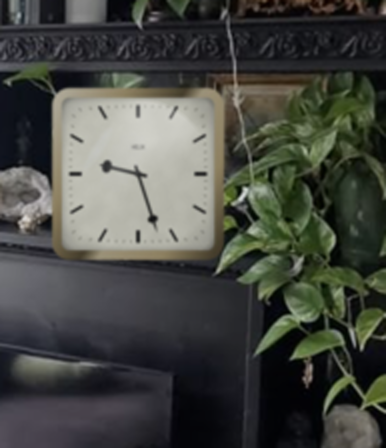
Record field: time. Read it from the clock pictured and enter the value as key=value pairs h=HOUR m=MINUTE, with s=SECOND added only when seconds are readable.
h=9 m=27
